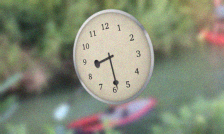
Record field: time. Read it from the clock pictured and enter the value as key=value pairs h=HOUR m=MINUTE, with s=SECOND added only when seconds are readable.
h=8 m=29
